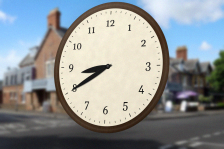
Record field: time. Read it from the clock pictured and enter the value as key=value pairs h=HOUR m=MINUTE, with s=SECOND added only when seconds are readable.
h=8 m=40
